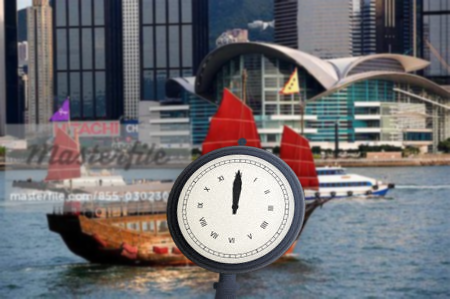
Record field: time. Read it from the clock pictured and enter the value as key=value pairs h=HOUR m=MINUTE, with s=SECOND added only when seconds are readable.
h=12 m=0
